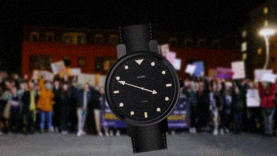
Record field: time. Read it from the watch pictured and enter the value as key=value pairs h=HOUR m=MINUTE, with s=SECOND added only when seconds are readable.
h=3 m=49
